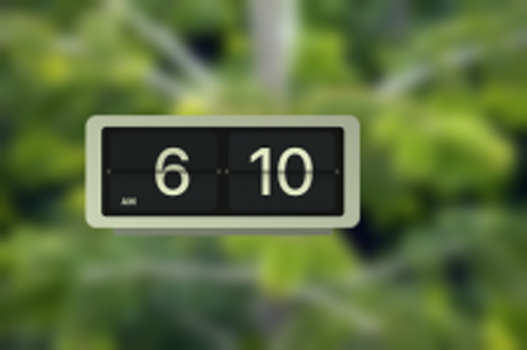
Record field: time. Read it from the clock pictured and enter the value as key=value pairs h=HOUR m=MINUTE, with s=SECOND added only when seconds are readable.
h=6 m=10
